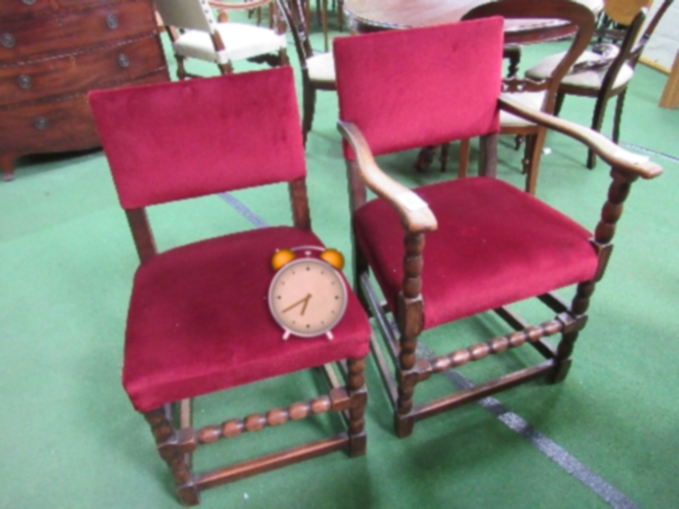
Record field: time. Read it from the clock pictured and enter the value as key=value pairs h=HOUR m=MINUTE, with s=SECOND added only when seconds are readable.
h=6 m=40
